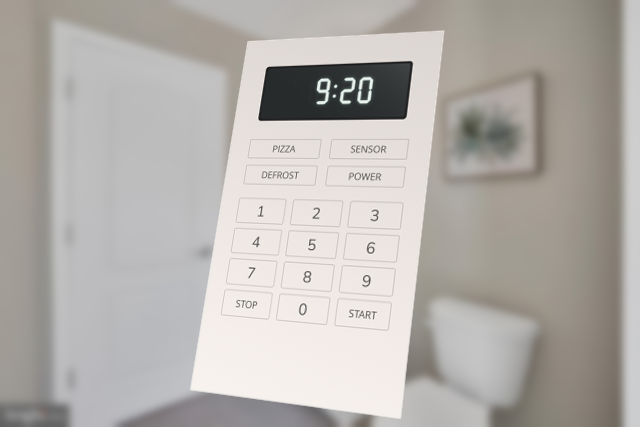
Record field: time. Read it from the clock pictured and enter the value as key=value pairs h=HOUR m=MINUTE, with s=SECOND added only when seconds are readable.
h=9 m=20
